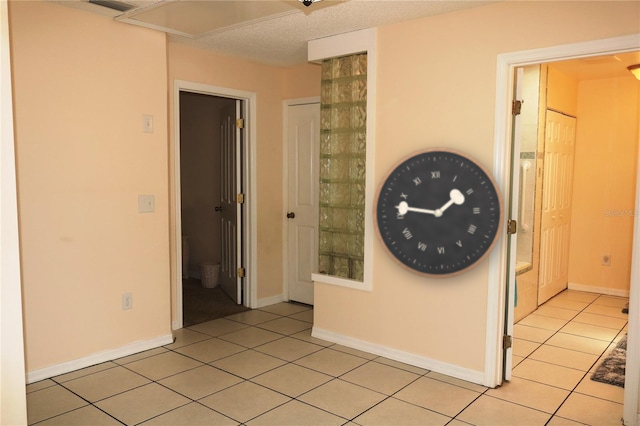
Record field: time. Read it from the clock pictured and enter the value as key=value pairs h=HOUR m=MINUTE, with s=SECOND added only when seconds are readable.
h=1 m=47
